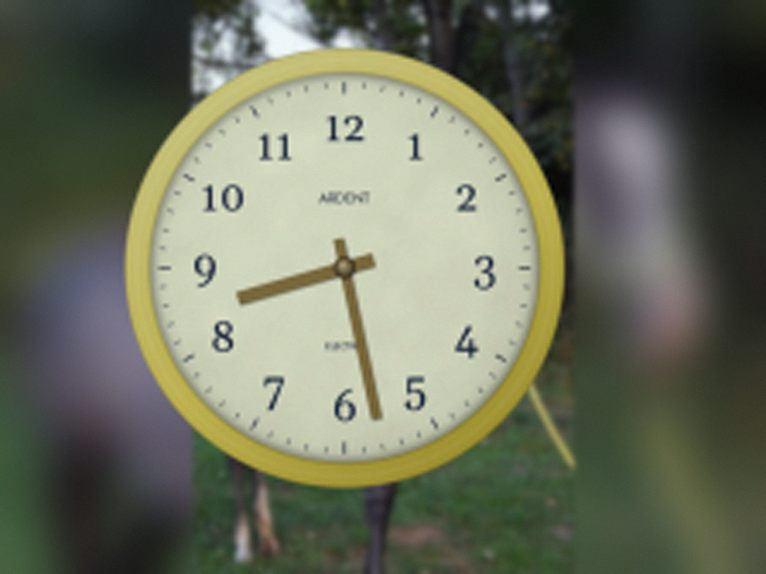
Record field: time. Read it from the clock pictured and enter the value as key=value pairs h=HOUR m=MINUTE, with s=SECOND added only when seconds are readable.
h=8 m=28
